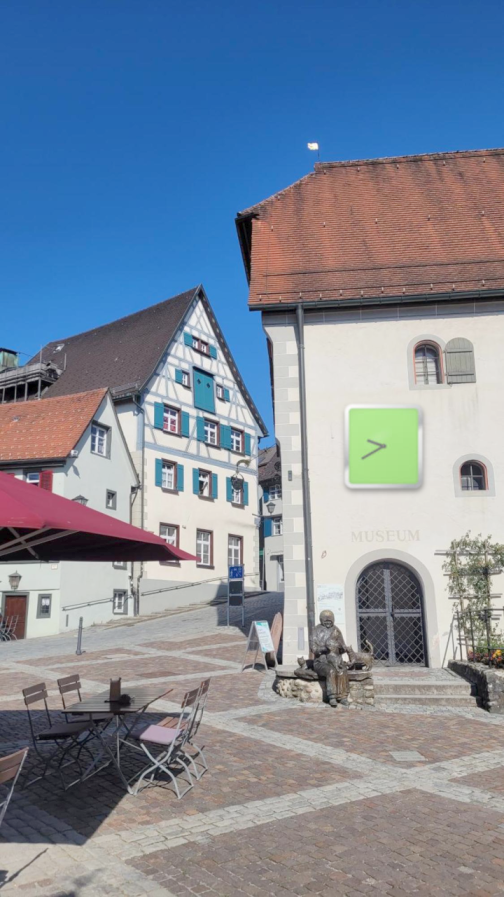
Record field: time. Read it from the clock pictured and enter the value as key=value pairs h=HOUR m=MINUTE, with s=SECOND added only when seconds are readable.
h=9 m=40
